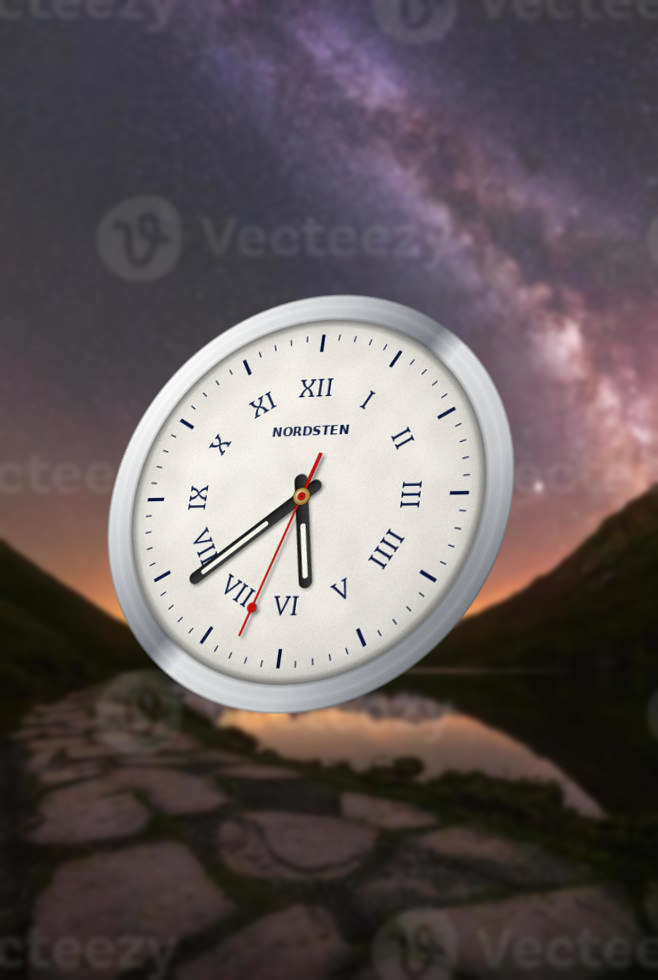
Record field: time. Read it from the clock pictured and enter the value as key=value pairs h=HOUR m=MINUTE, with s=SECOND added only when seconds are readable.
h=5 m=38 s=33
